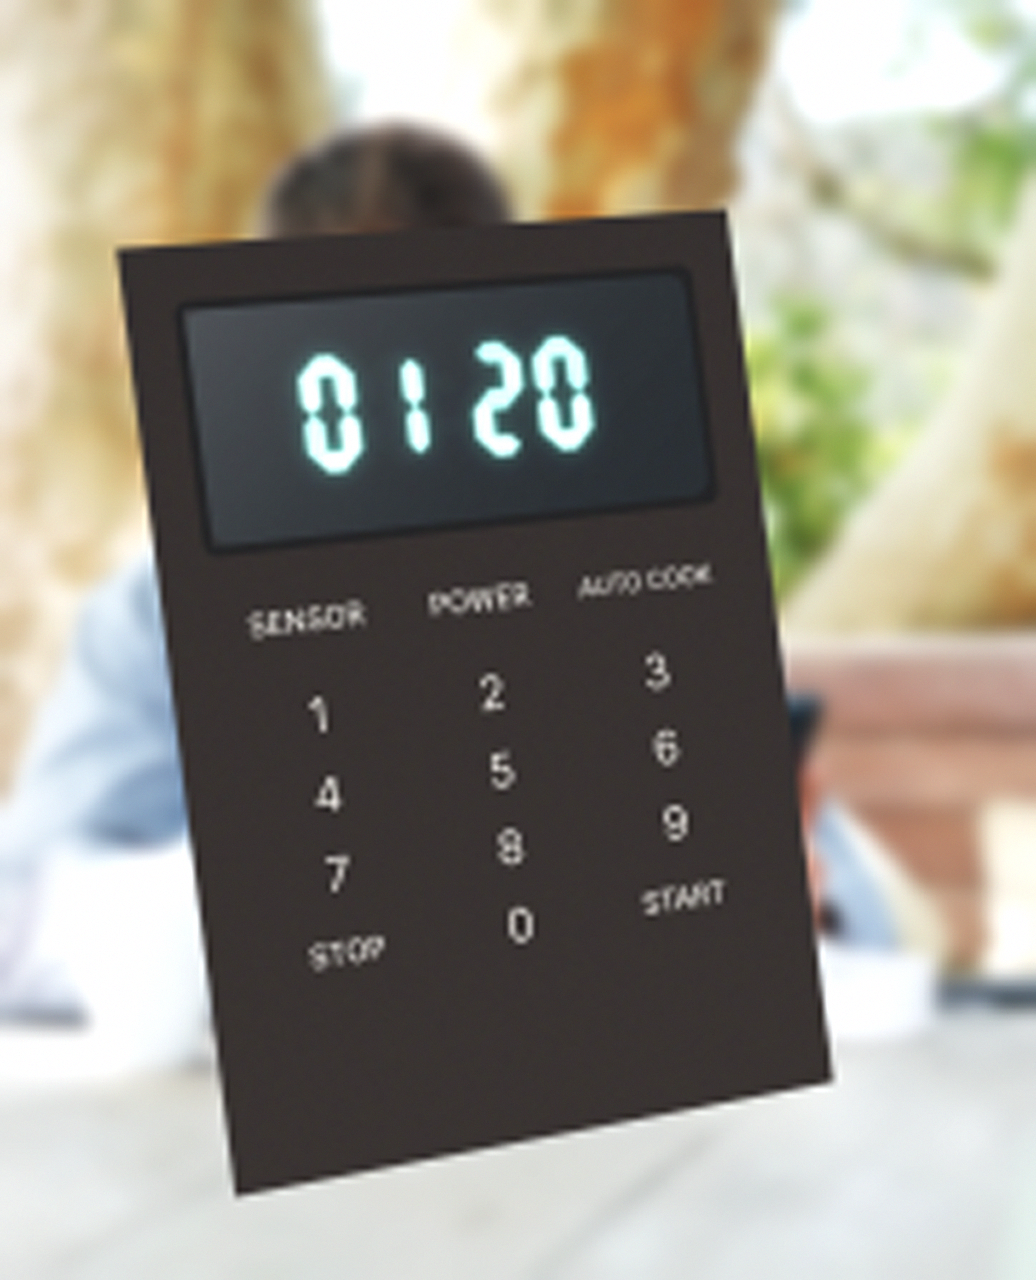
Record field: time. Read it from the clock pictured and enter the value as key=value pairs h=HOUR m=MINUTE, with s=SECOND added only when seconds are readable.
h=1 m=20
